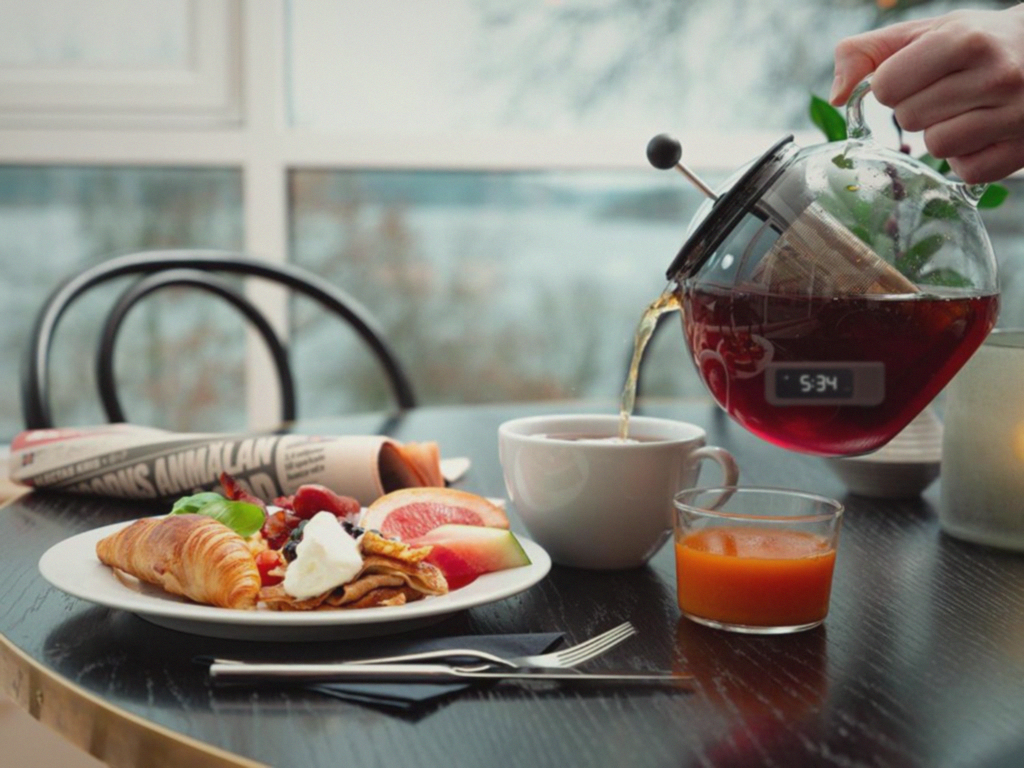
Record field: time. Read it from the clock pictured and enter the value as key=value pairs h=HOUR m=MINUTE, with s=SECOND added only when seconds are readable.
h=5 m=34
